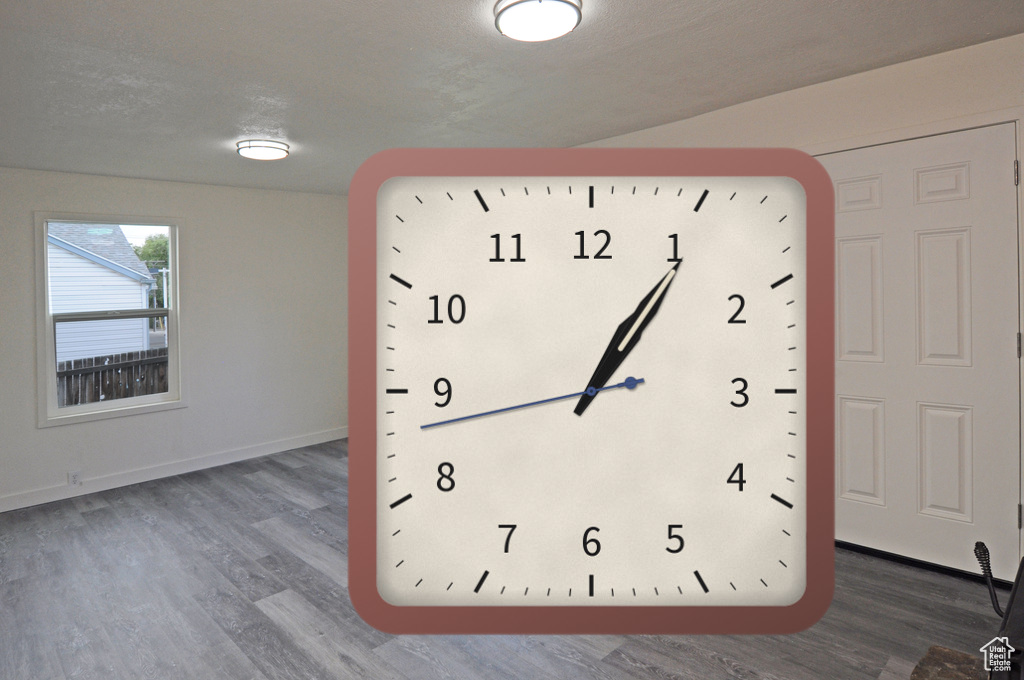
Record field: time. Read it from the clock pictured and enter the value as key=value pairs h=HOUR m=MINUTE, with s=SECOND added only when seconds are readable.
h=1 m=5 s=43
